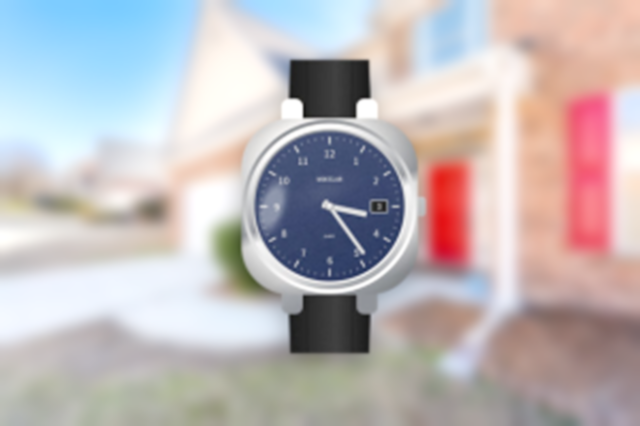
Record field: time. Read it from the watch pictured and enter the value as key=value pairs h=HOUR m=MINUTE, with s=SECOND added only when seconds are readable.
h=3 m=24
